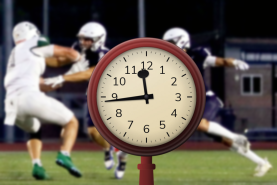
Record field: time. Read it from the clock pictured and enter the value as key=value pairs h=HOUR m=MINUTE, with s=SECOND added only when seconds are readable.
h=11 m=44
